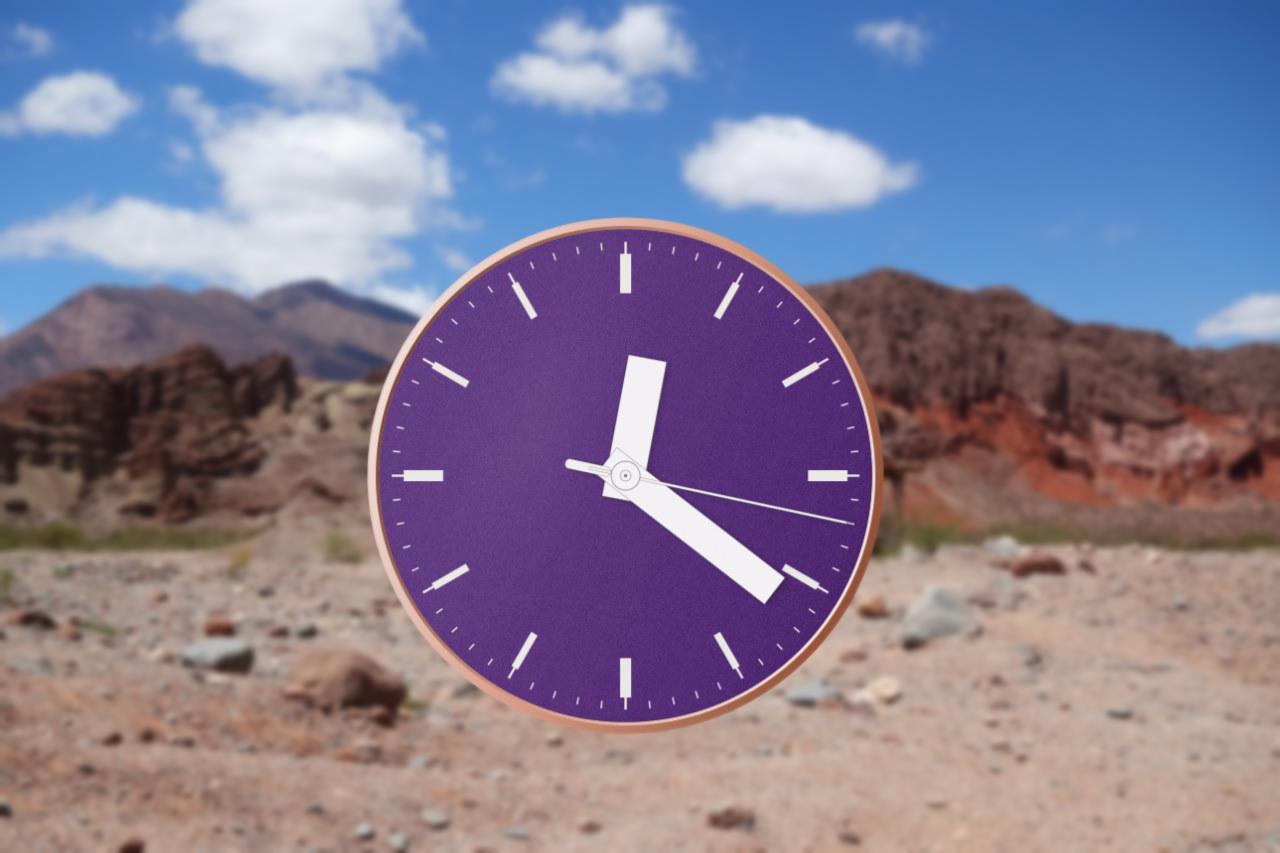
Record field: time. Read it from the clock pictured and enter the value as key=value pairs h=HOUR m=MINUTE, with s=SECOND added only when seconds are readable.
h=12 m=21 s=17
